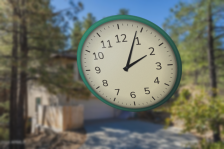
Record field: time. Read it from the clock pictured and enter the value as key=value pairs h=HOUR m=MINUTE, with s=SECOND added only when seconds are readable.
h=2 m=4
